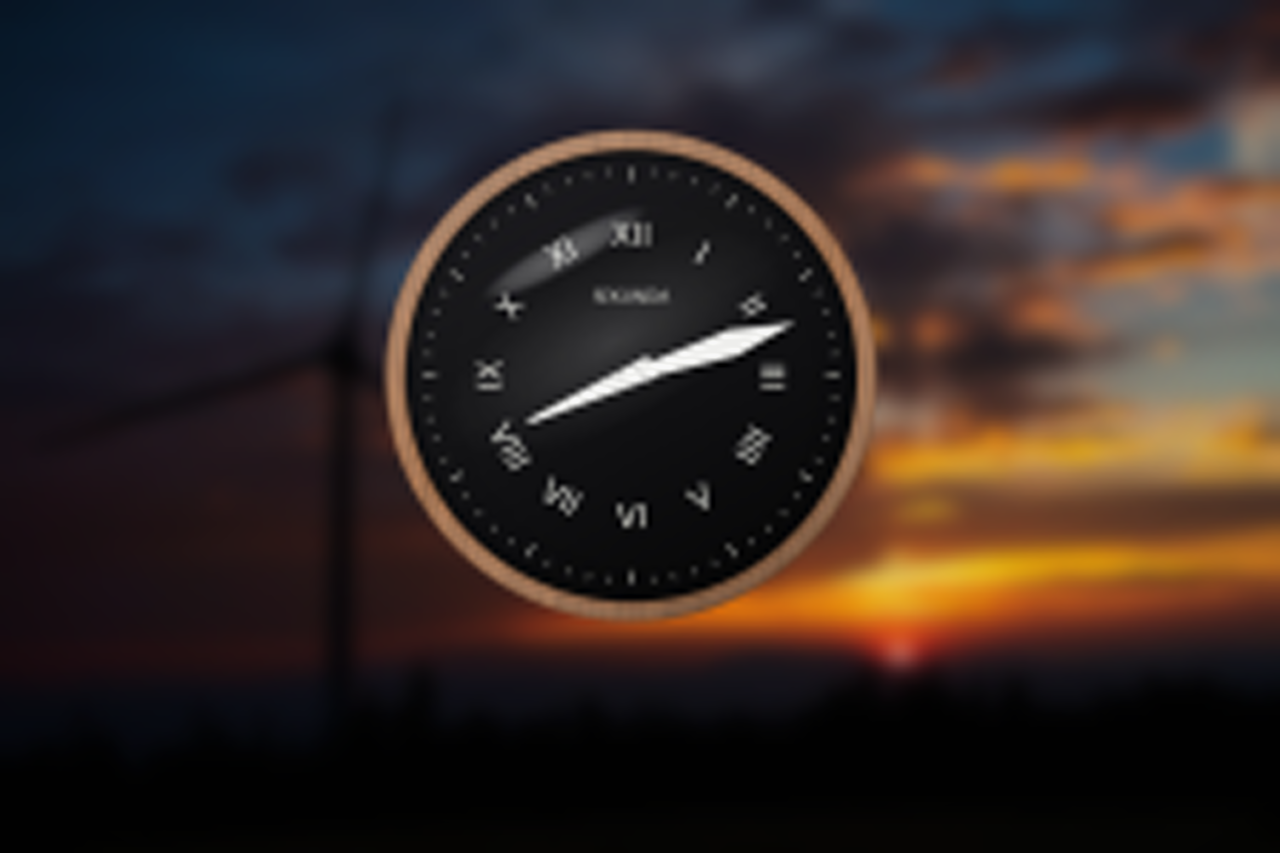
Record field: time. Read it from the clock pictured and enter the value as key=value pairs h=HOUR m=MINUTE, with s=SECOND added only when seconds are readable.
h=8 m=12
